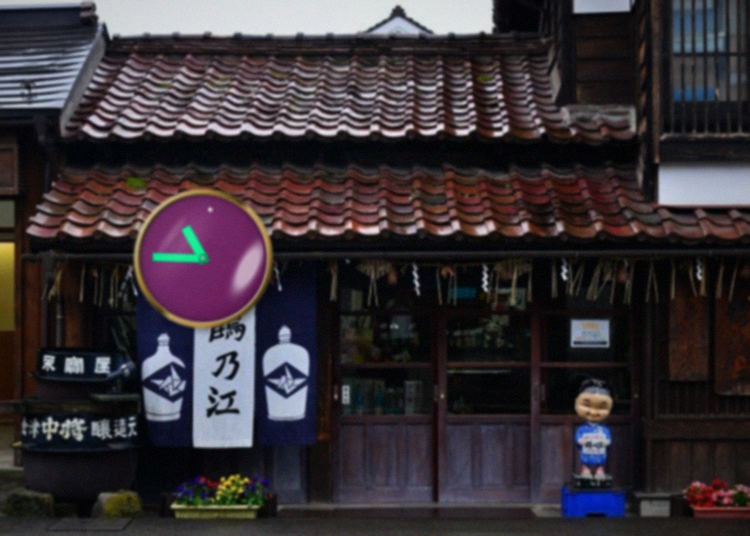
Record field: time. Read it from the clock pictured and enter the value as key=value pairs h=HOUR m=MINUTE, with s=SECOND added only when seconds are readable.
h=10 m=44
